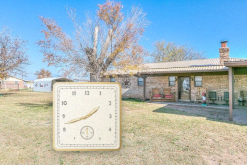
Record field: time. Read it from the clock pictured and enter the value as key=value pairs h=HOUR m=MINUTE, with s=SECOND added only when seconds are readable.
h=1 m=42
